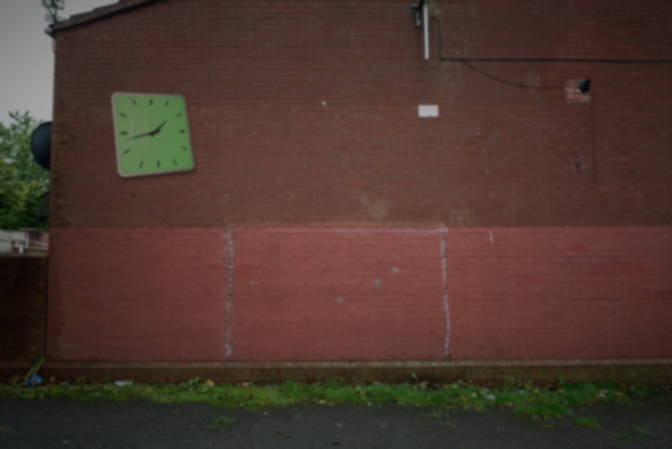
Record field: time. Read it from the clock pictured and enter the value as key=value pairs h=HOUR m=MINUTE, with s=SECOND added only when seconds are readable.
h=1 m=43
